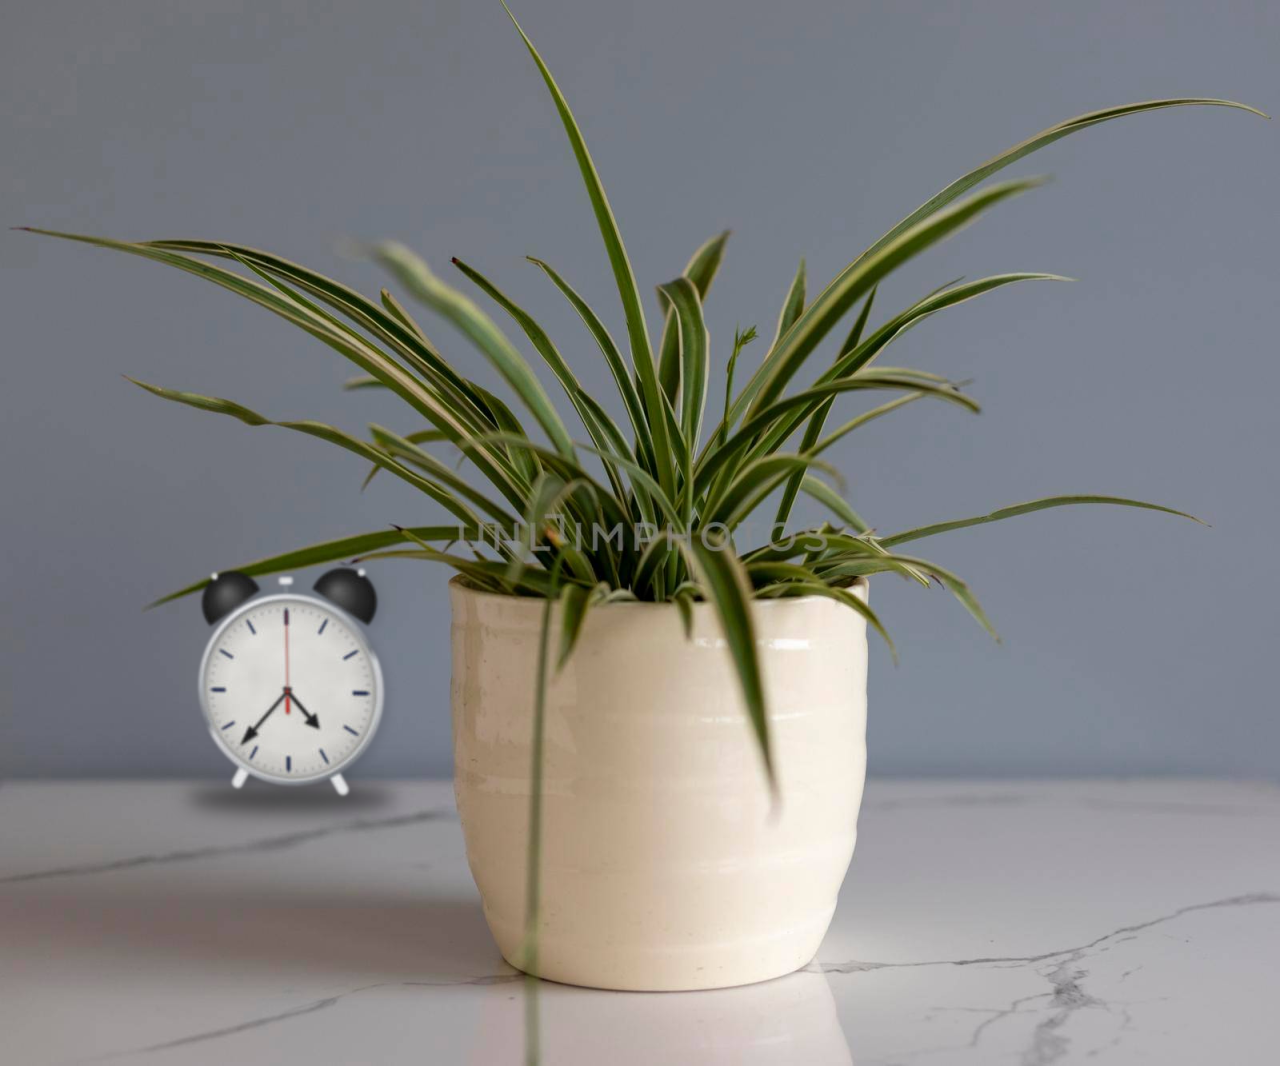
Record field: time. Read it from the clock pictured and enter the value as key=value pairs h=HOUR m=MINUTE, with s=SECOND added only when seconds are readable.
h=4 m=37 s=0
